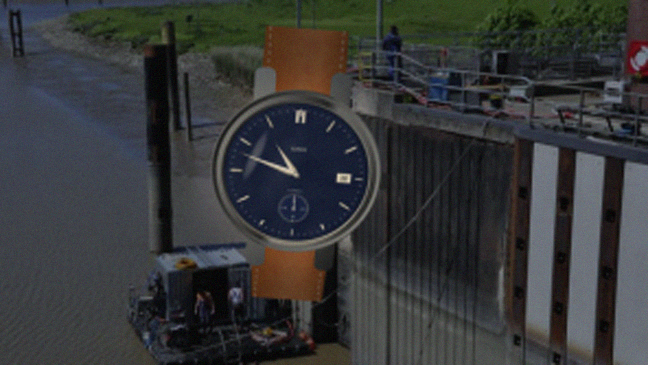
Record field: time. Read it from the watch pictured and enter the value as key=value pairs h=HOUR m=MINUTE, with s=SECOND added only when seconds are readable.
h=10 m=48
